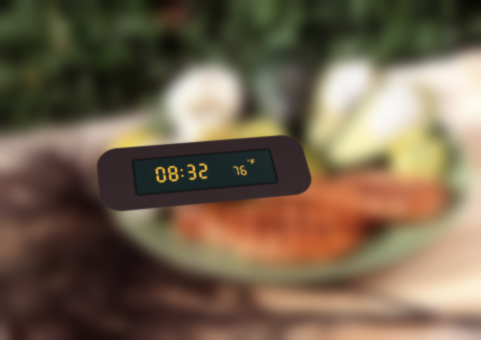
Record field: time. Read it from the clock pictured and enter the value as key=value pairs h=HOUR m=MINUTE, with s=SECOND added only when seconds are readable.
h=8 m=32
